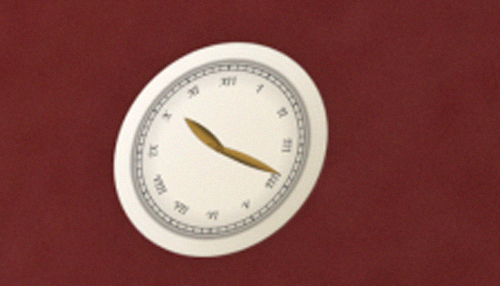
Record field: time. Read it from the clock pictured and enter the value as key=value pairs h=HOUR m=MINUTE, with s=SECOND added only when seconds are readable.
h=10 m=19
